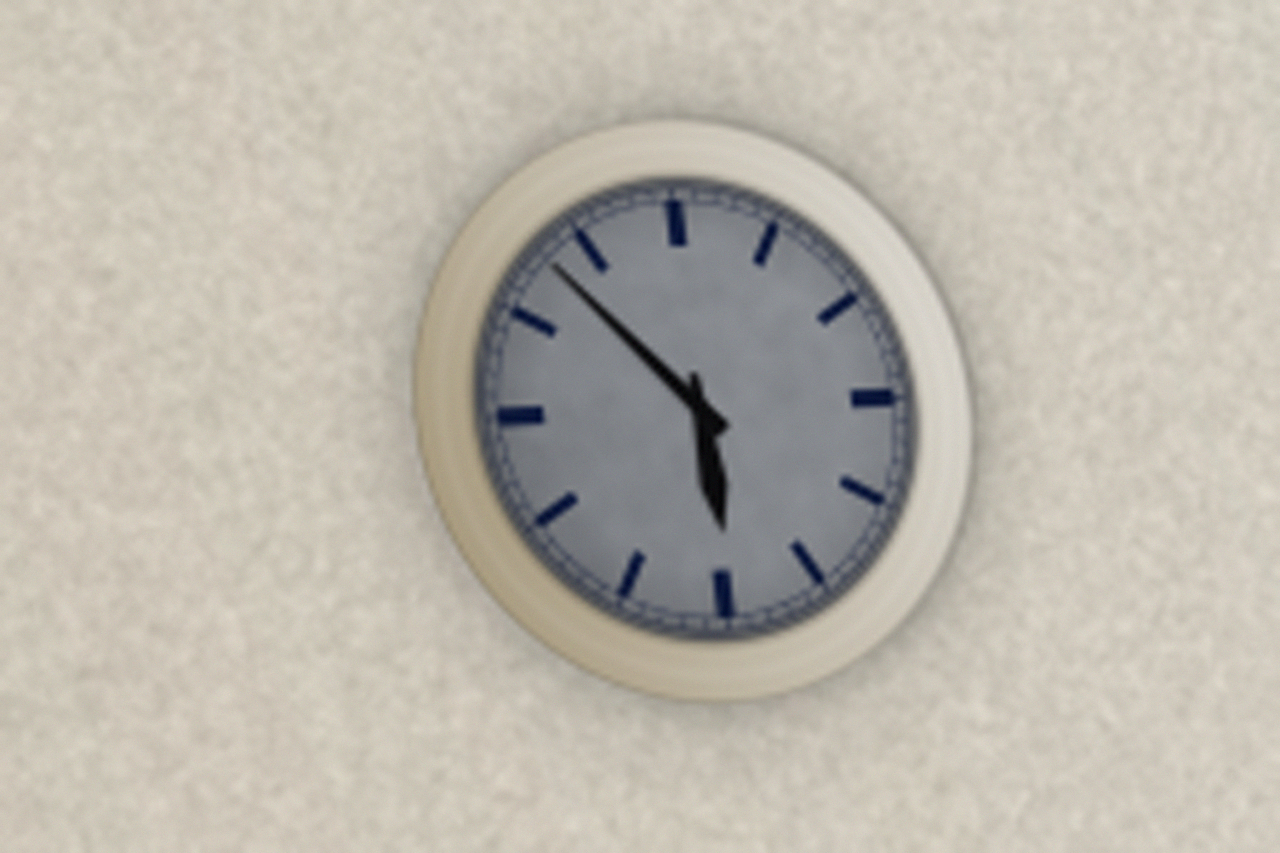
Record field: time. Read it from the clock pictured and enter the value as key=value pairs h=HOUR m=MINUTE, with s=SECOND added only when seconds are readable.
h=5 m=53
